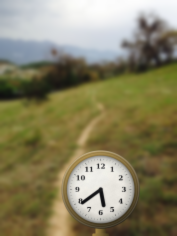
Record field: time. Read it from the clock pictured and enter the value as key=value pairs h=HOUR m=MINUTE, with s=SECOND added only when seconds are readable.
h=5 m=39
